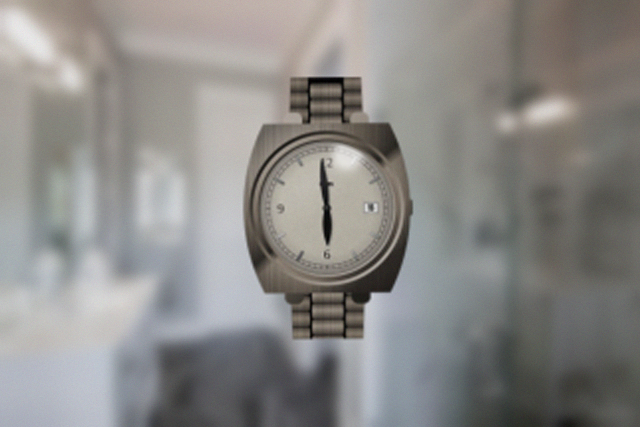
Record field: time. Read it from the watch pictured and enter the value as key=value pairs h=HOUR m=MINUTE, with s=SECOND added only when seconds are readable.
h=5 m=59
